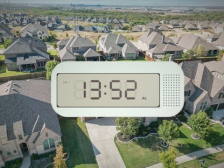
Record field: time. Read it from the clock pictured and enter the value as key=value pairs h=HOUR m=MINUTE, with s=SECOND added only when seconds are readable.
h=13 m=52
